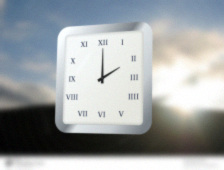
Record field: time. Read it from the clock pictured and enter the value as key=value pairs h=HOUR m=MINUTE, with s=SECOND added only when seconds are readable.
h=2 m=0
